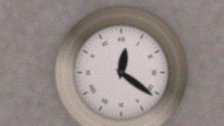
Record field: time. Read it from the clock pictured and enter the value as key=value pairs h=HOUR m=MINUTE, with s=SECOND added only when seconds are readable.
h=12 m=21
